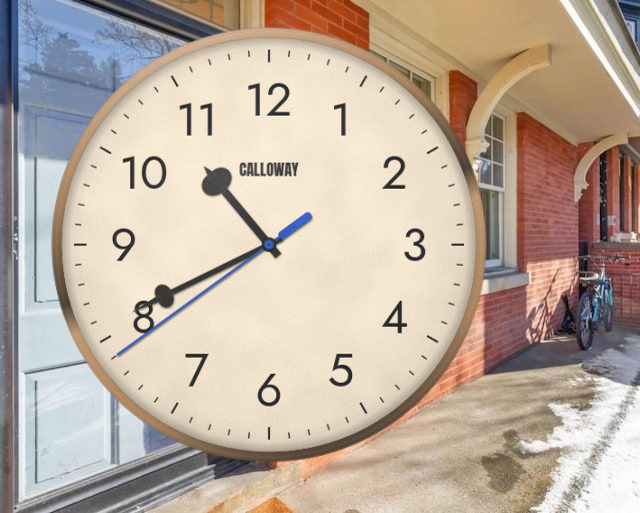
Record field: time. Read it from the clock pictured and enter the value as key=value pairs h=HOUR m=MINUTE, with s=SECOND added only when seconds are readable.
h=10 m=40 s=39
